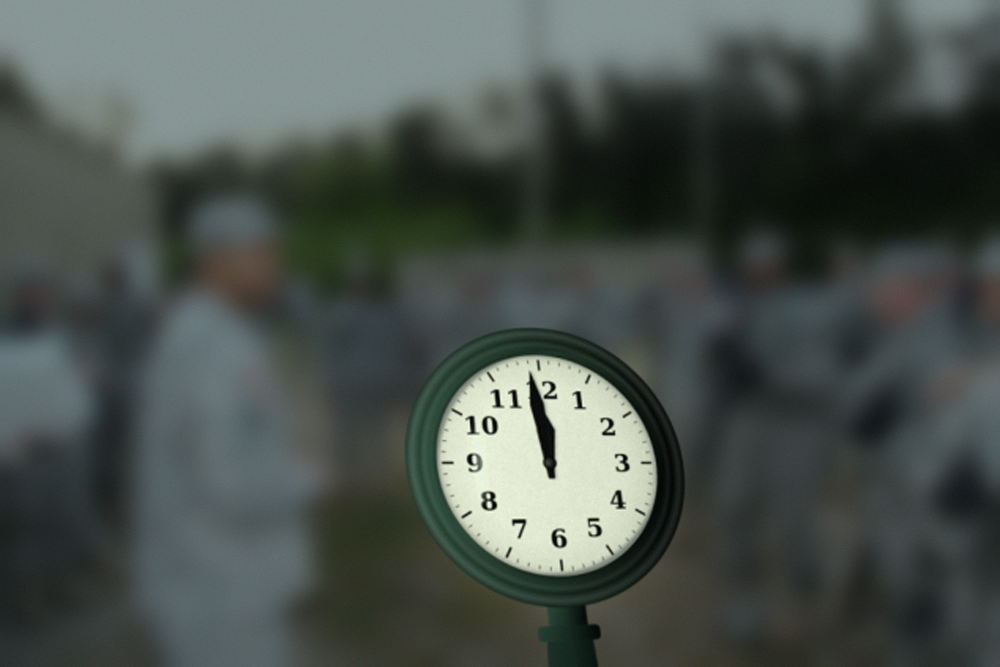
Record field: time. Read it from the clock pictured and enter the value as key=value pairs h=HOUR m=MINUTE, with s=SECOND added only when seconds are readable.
h=11 m=59
